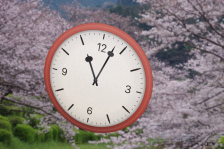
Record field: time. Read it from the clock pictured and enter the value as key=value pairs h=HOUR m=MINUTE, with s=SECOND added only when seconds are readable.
h=11 m=3
